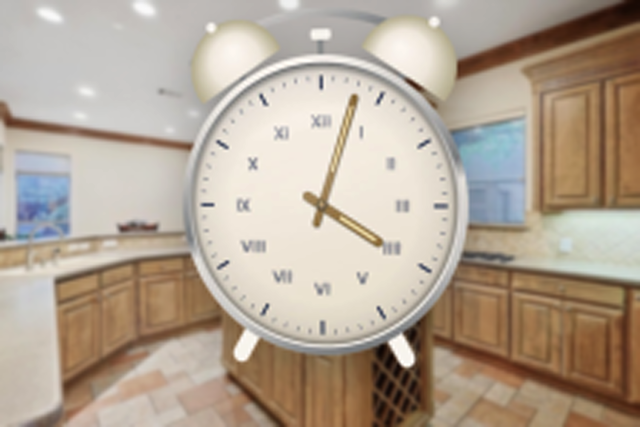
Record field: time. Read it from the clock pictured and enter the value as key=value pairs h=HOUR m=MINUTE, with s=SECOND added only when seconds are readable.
h=4 m=3
